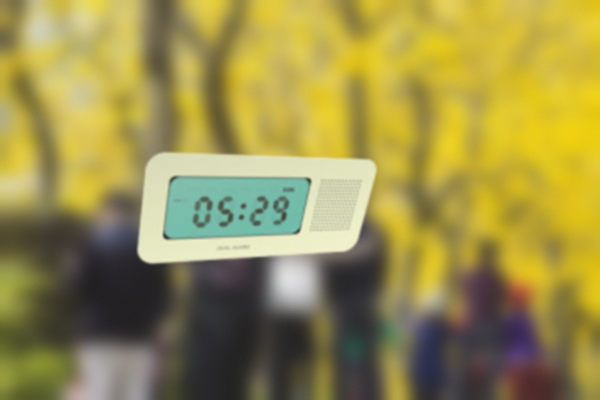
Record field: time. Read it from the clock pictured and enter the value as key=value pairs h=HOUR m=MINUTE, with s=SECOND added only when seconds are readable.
h=5 m=29
